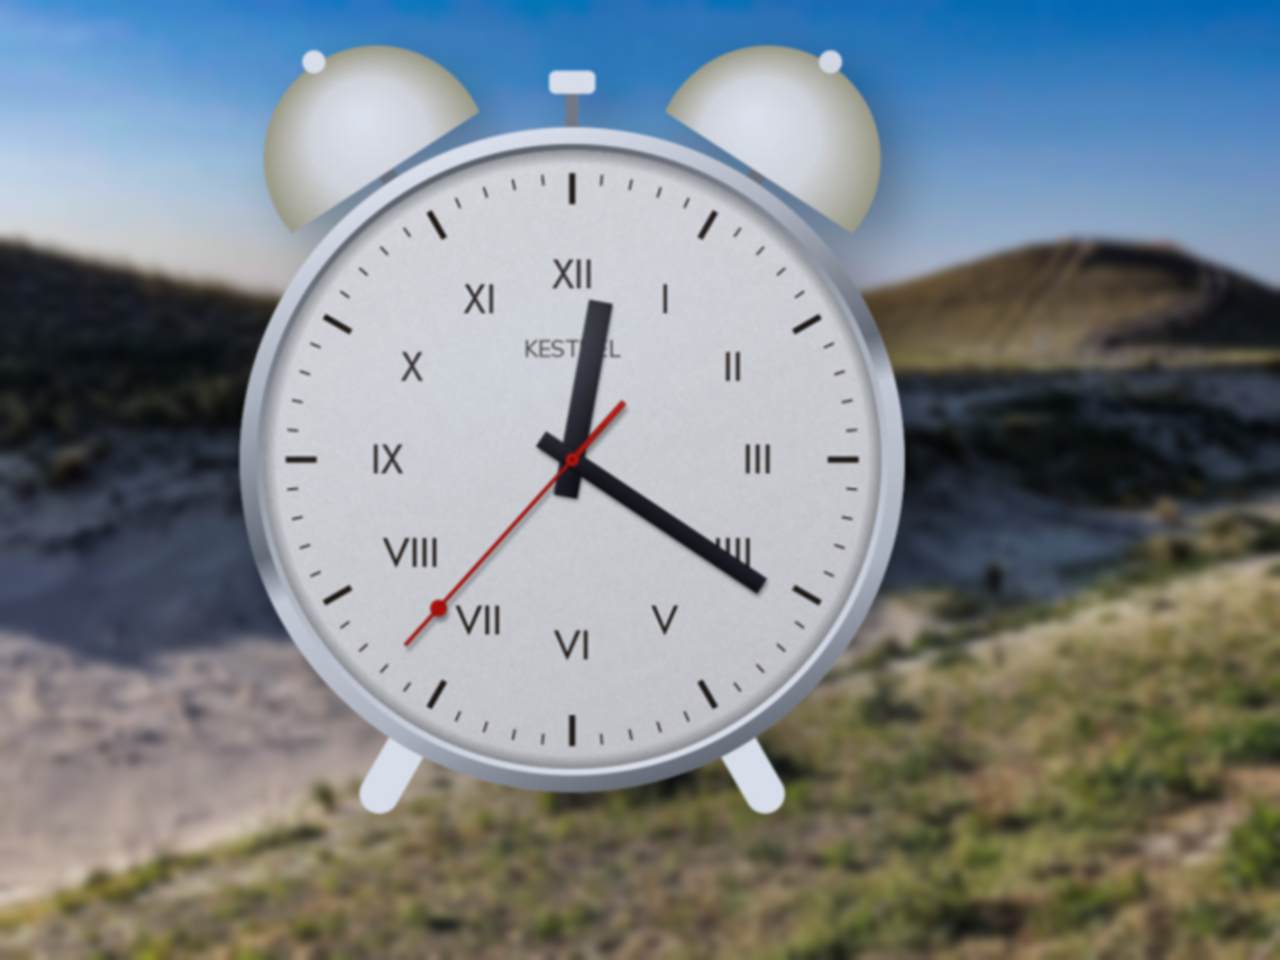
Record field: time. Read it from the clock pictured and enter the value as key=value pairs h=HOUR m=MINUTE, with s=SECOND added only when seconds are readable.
h=12 m=20 s=37
